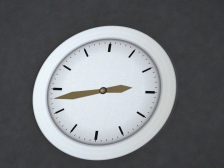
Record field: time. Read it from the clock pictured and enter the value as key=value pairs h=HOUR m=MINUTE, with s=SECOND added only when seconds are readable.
h=2 m=43
